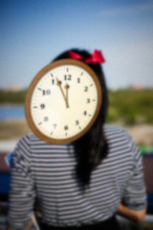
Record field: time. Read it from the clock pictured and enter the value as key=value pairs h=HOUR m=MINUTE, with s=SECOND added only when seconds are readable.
h=11 m=56
